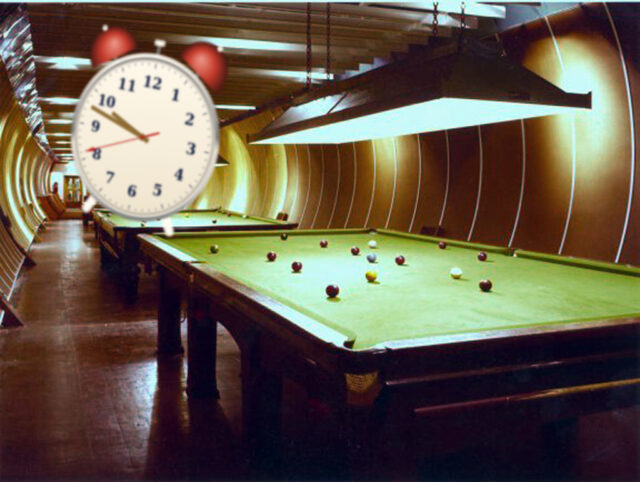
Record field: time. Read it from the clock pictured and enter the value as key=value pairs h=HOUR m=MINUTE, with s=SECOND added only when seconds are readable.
h=9 m=47 s=41
